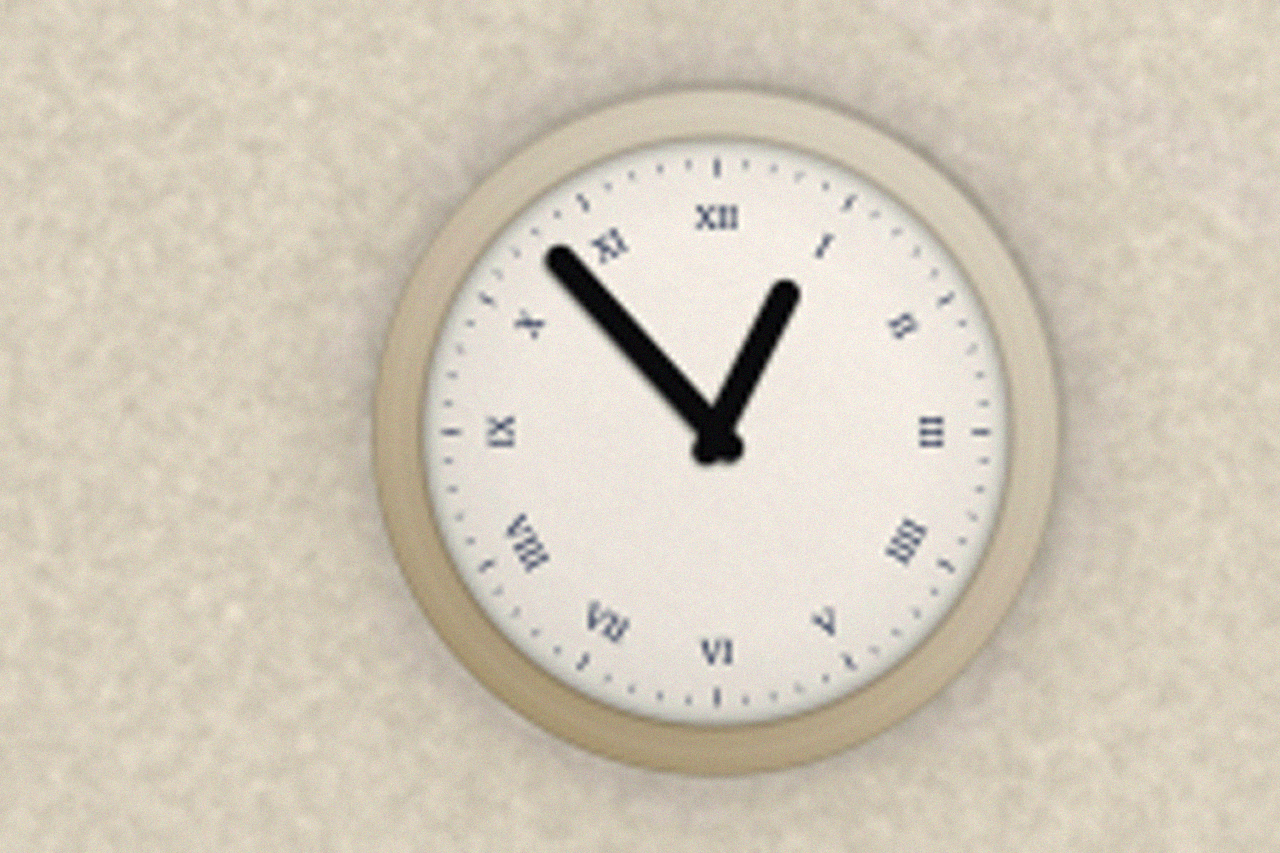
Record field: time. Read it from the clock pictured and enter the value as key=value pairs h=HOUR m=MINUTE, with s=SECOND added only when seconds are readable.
h=12 m=53
